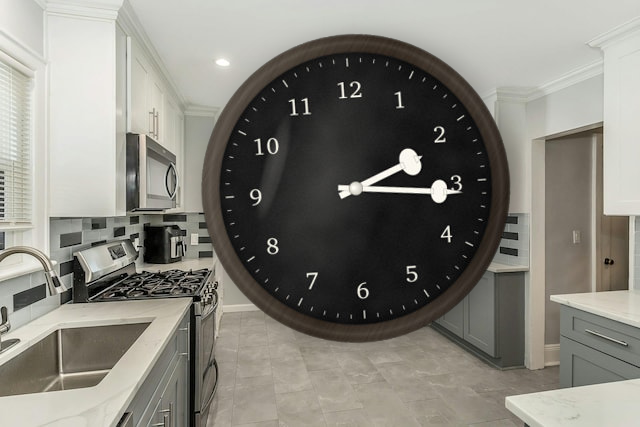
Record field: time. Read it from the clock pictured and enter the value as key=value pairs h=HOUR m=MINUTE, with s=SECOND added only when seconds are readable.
h=2 m=16
